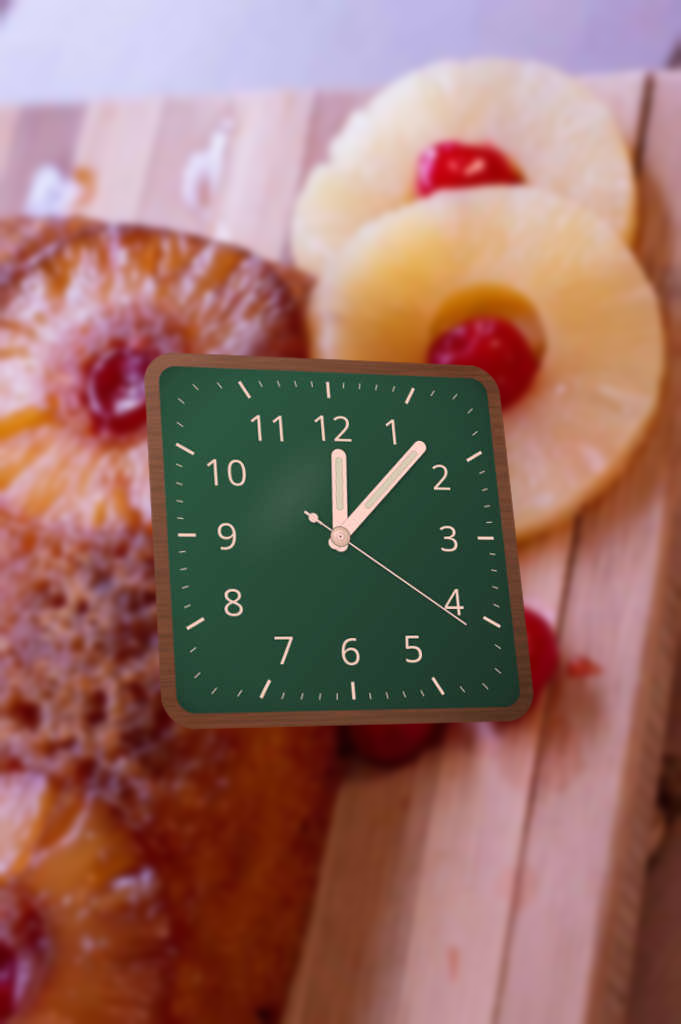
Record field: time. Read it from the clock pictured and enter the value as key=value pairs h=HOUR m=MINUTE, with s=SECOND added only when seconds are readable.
h=12 m=7 s=21
